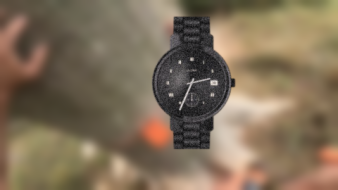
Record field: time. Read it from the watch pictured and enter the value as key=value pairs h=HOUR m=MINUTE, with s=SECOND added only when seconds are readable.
h=2 m=34
